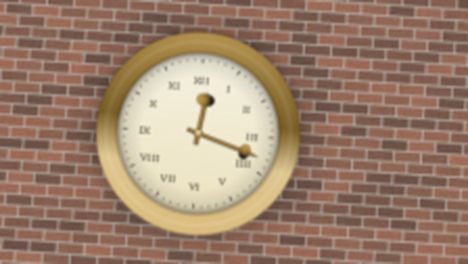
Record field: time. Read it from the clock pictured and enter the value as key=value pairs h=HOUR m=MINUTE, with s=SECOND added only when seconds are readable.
h=12 m=18
